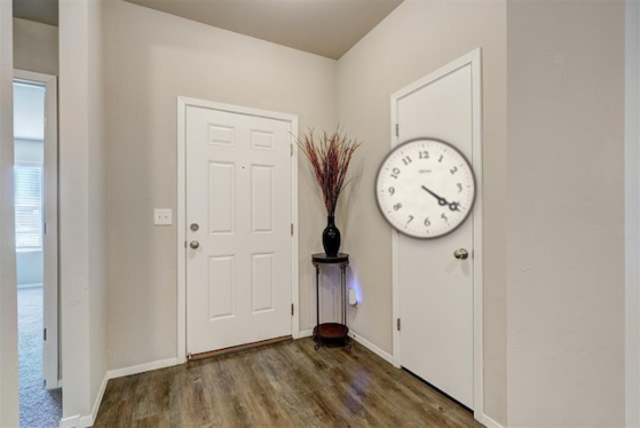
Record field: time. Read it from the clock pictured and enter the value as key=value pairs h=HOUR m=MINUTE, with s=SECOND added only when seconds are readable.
h=4 m=21
